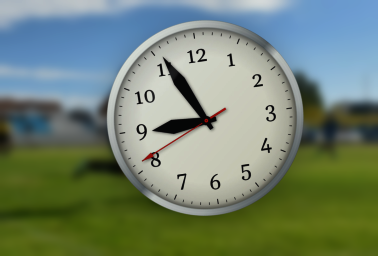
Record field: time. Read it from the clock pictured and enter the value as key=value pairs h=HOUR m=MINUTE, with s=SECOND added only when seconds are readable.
h=8 m=55 s=41
